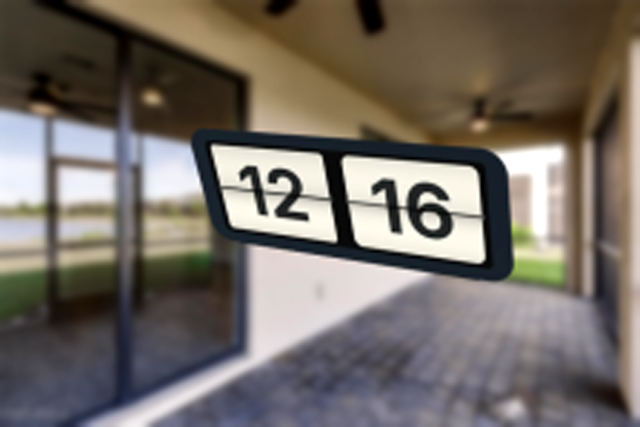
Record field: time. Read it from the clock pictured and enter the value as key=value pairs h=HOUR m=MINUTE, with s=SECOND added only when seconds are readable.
h=12 m=16
